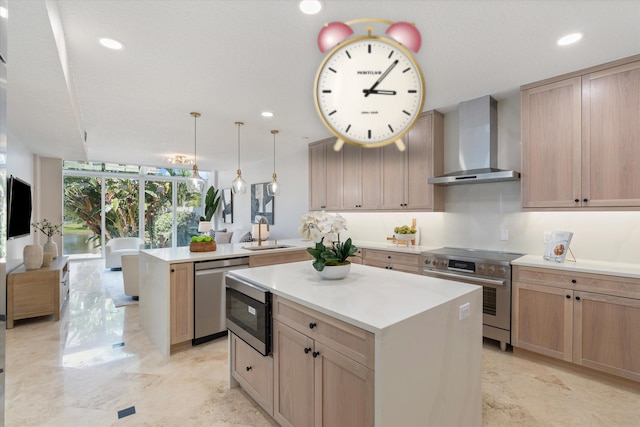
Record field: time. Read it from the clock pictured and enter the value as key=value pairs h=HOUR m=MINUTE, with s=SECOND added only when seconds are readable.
h=3 m=7
